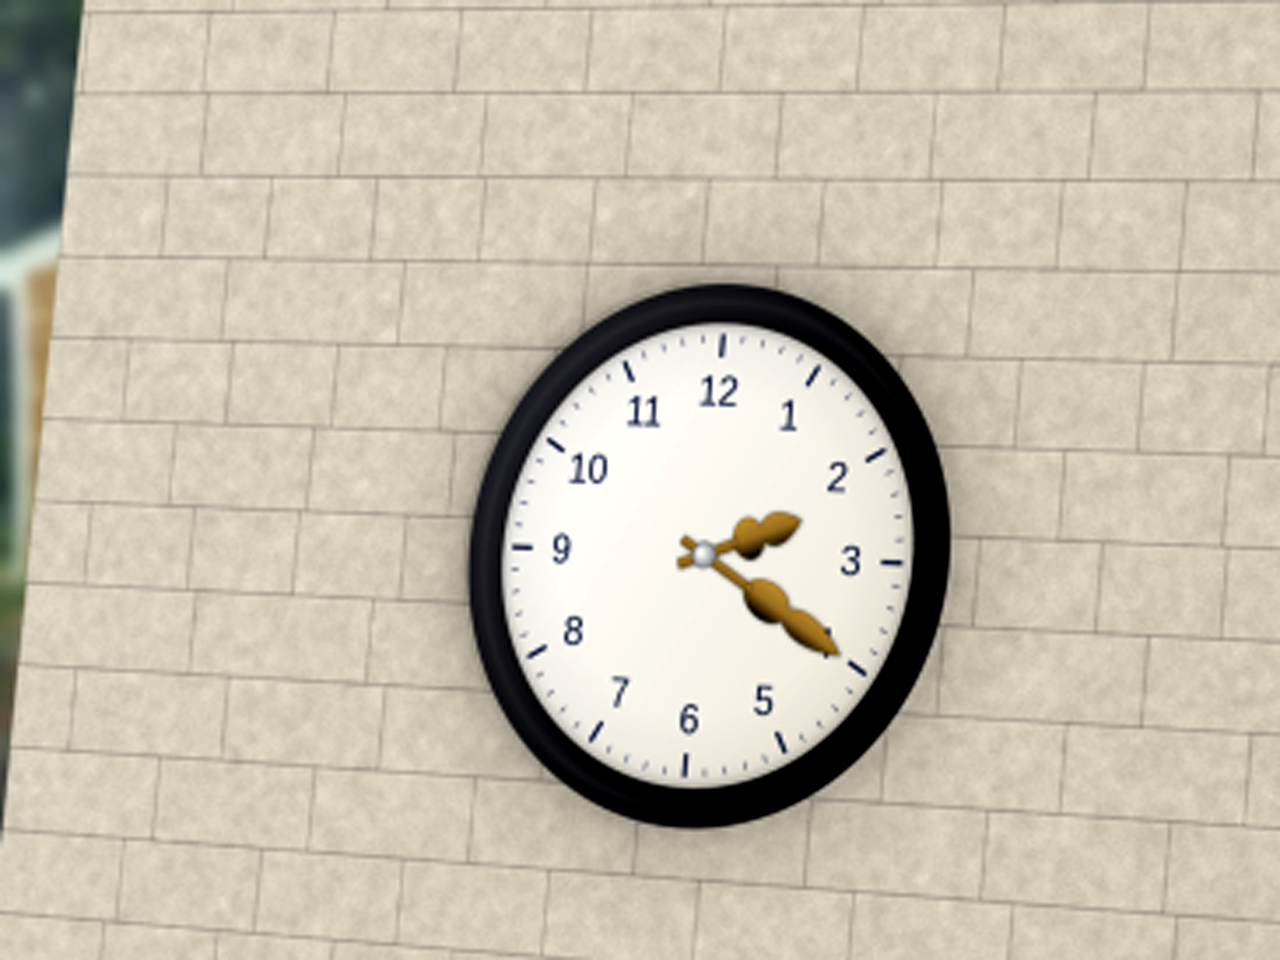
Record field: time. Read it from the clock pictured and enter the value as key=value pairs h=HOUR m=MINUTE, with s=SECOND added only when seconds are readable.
h=2 m=20
